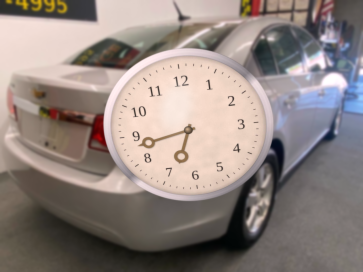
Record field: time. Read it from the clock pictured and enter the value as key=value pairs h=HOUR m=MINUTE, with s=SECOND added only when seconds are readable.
h=6 m=43
